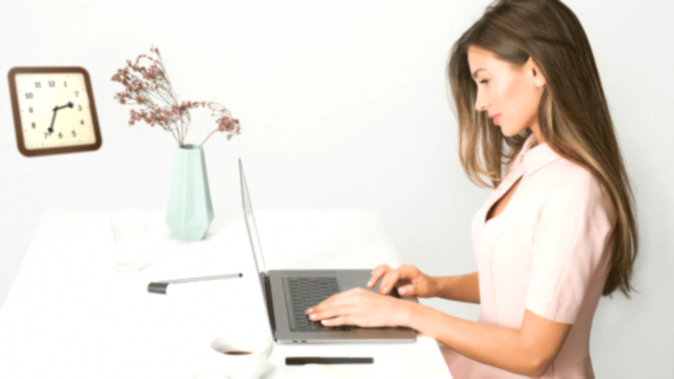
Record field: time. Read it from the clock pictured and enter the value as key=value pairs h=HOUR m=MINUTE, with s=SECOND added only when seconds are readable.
h=2 m=34
